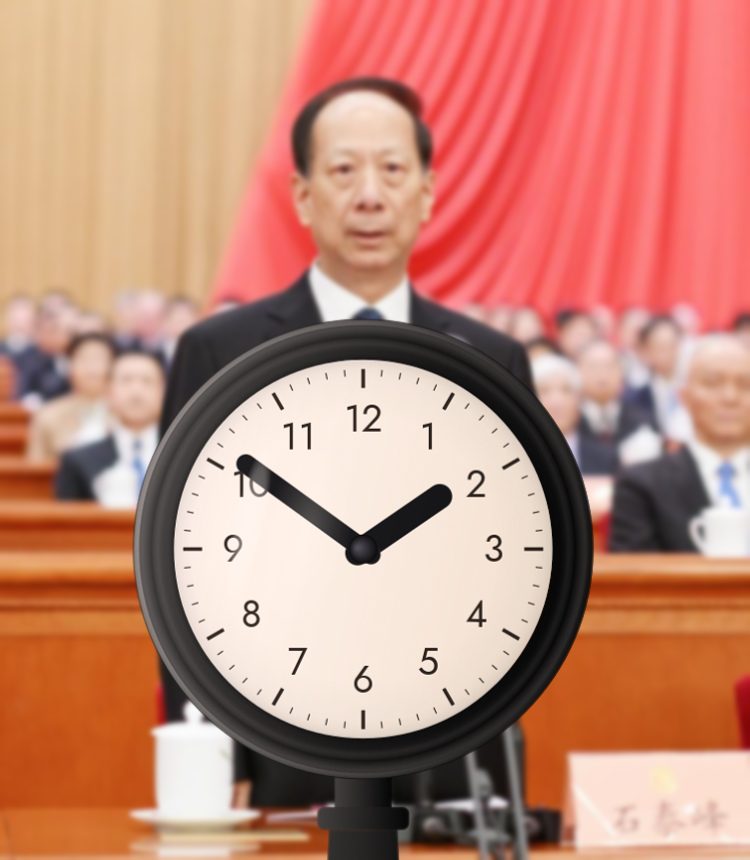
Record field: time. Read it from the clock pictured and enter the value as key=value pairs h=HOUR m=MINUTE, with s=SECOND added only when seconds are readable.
h=1 m=51
